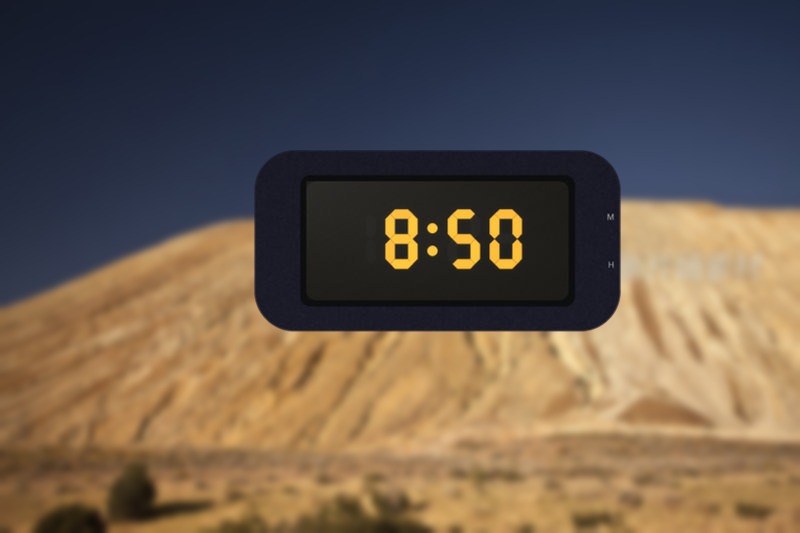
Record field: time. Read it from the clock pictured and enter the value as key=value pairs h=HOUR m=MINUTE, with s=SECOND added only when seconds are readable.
h=8 m=50
